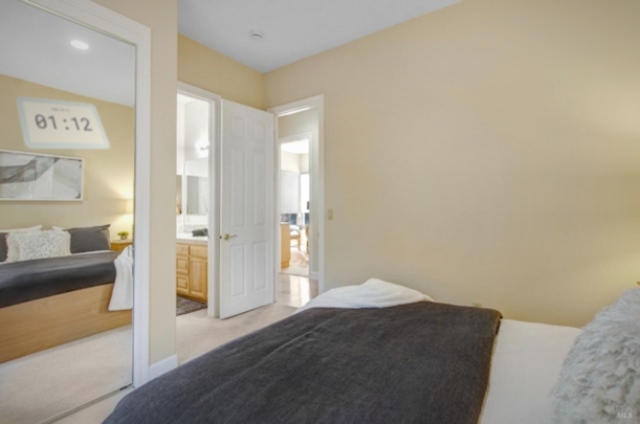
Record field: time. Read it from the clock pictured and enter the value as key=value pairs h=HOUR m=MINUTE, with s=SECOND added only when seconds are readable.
h=1 m=12
